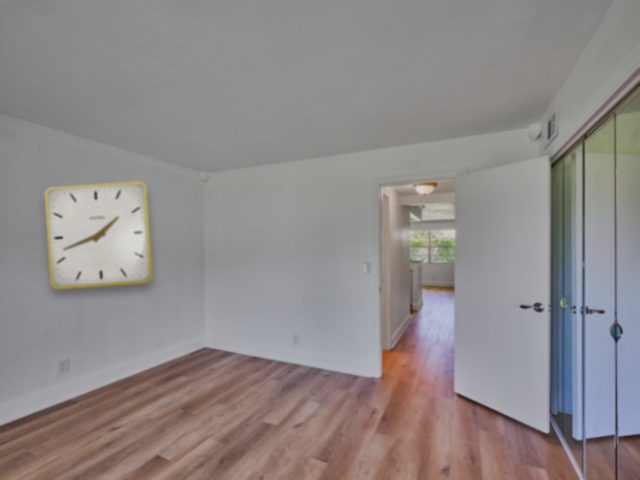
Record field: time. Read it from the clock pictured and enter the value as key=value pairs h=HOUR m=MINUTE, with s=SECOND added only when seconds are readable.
h=1 m=42
